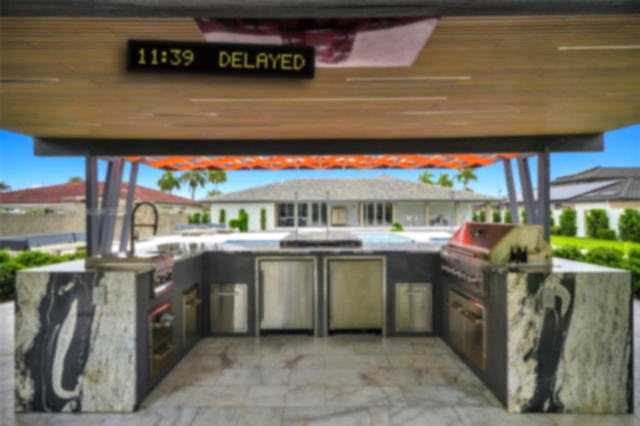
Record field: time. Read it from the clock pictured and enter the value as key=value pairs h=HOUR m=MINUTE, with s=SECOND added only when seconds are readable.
h=11 m=39
